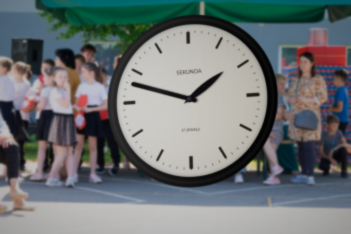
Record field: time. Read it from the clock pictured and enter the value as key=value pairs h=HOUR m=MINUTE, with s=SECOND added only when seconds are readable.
h=1 m=48
